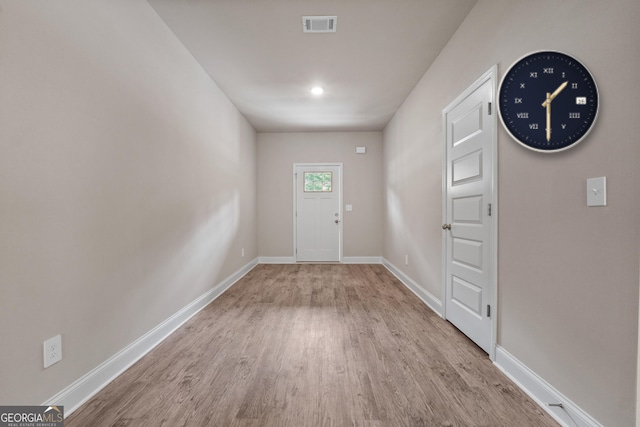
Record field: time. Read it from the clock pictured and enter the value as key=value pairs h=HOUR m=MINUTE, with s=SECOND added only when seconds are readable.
h=1 m=30
